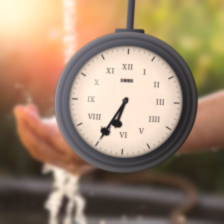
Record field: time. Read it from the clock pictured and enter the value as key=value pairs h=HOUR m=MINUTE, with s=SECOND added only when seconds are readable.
h=6 m=35
